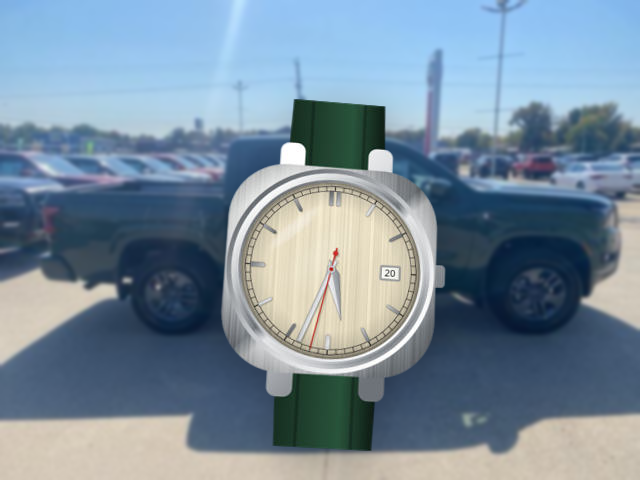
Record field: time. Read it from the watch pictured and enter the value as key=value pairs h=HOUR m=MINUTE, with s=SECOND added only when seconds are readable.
h=5 m=33 s=32
